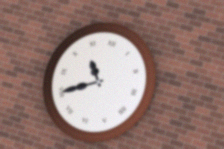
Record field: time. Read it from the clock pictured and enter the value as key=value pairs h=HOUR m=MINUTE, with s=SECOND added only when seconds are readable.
h=10 m=40
